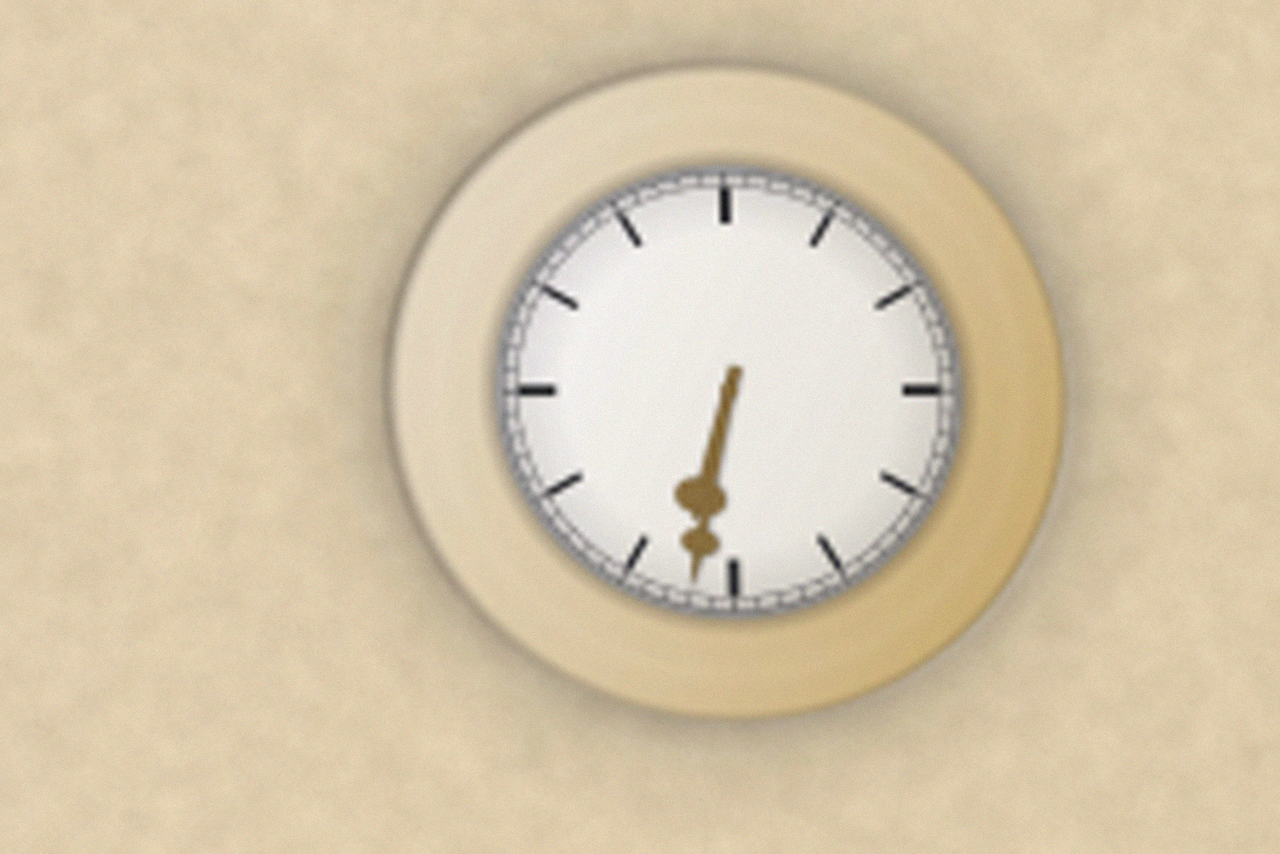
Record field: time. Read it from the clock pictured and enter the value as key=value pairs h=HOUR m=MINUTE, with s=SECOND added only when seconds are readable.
h=6 m=32
